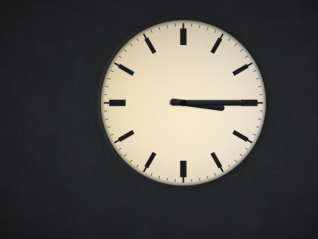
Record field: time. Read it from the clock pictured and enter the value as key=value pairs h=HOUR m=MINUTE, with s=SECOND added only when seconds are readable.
h=3 m=15
